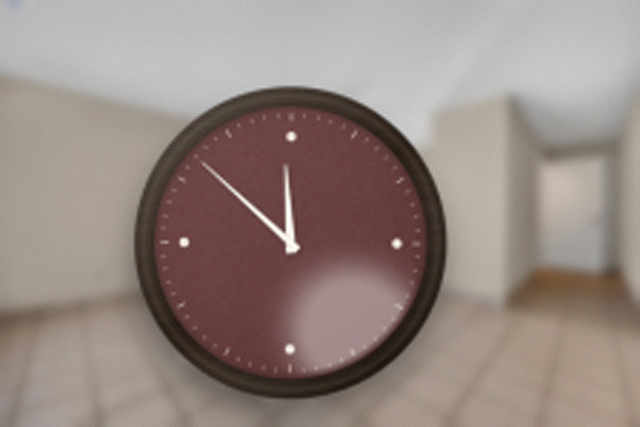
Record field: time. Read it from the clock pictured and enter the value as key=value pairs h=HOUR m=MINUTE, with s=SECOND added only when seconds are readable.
h=11 m=52
